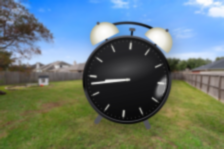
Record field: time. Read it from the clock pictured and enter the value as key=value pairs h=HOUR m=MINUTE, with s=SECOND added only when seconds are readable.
h=8 m=43
